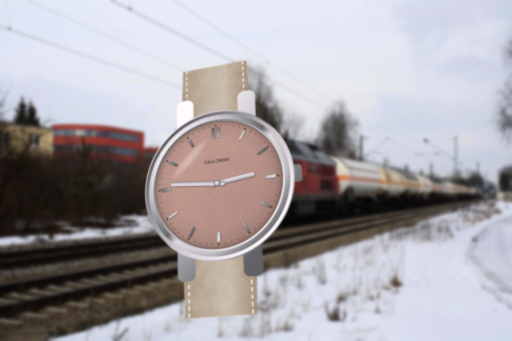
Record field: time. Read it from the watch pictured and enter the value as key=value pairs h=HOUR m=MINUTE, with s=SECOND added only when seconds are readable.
h=2 m=46
